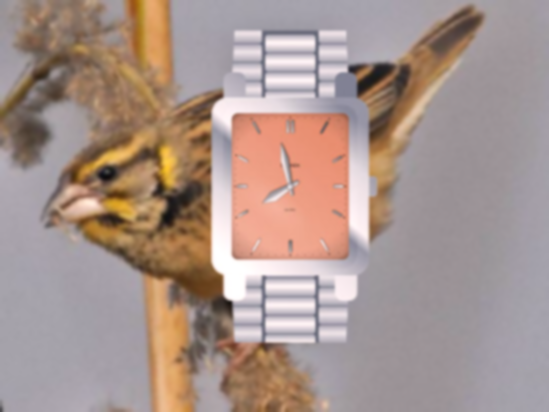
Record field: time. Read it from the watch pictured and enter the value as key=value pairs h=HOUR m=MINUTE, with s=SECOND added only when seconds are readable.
h=7 m=58
